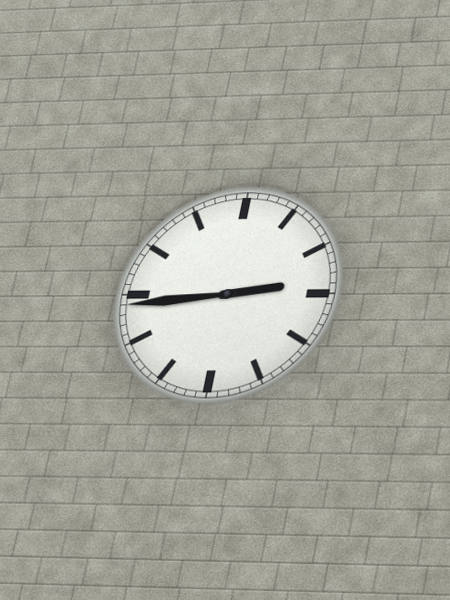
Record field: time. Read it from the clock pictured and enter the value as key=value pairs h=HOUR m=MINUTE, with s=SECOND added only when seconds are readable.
h=2 m=44
